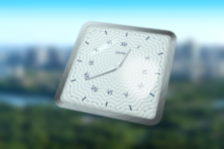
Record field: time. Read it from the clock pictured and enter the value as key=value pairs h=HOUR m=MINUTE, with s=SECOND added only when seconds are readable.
h=12 m=39
